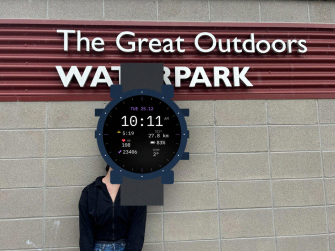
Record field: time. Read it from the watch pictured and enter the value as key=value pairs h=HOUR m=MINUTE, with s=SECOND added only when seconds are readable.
h=10 m=11
